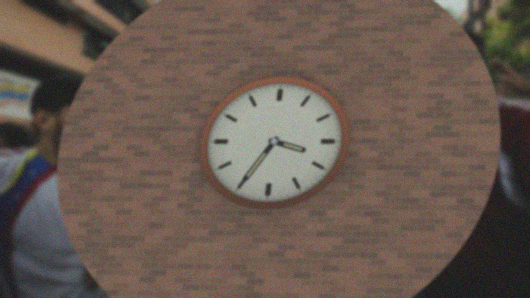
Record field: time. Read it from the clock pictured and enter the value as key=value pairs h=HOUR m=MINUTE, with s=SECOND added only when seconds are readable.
h=3 m=35
